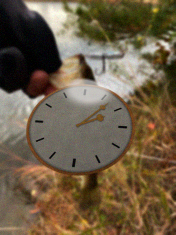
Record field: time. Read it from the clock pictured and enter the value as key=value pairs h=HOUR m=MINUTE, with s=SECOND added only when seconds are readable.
h=2 m=7
